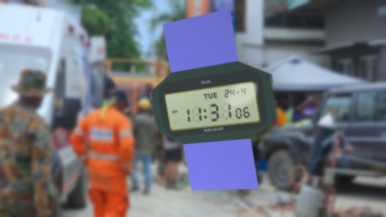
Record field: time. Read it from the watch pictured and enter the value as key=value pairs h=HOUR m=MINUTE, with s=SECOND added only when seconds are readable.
h=11 m=31 s=6
